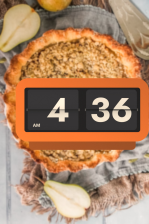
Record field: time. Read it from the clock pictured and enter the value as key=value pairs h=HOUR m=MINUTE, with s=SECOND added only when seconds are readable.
h=4 m=36
